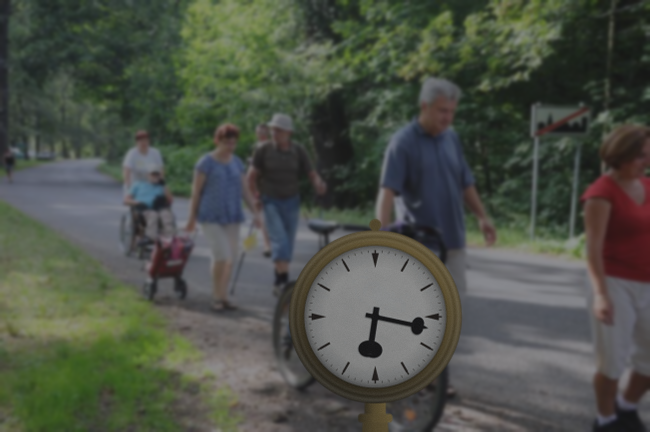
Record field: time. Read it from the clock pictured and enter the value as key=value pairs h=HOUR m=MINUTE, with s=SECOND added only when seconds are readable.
h=6 m=17
